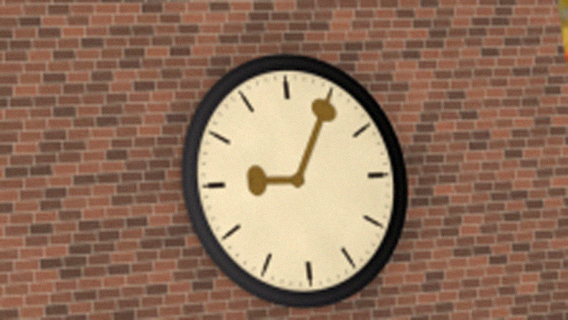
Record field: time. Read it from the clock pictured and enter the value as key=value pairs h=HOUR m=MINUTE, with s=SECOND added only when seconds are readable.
h=9 m=5
